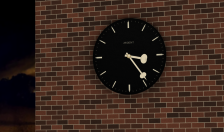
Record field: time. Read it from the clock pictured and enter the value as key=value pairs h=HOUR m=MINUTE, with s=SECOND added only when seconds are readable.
h=3 m=24
